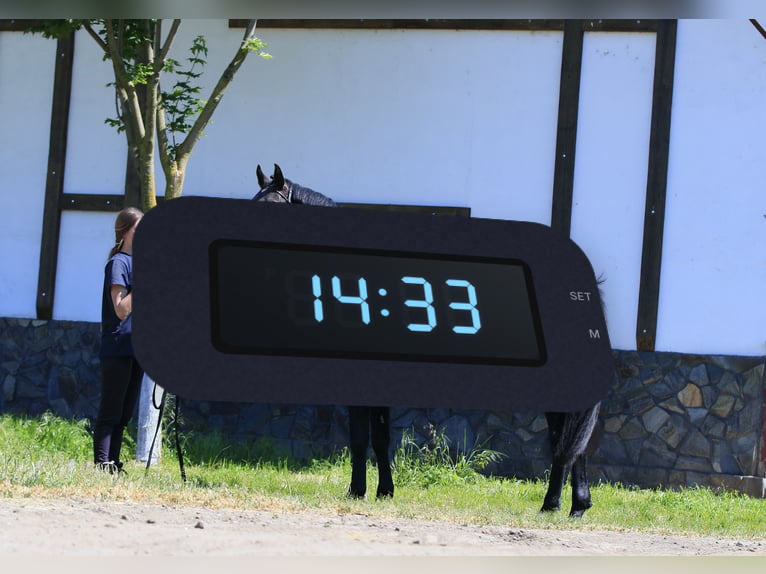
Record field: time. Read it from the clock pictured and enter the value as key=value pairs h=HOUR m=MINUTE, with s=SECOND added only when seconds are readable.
h=14 m=33
